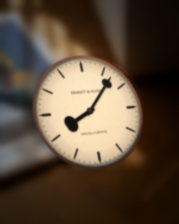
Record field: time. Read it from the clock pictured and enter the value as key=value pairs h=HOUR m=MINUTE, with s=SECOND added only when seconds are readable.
h=8 m=7
